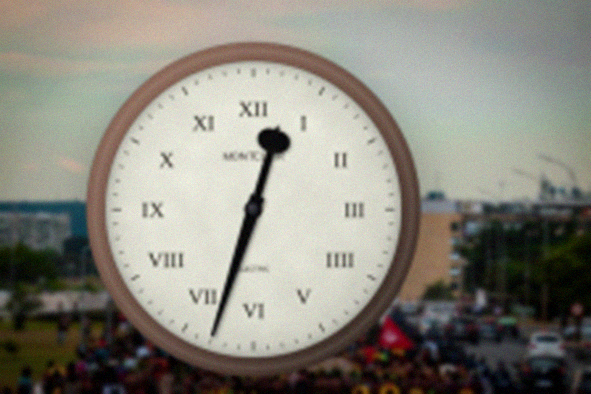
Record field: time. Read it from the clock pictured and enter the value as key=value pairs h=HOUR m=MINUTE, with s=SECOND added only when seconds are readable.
h=12 m=33
